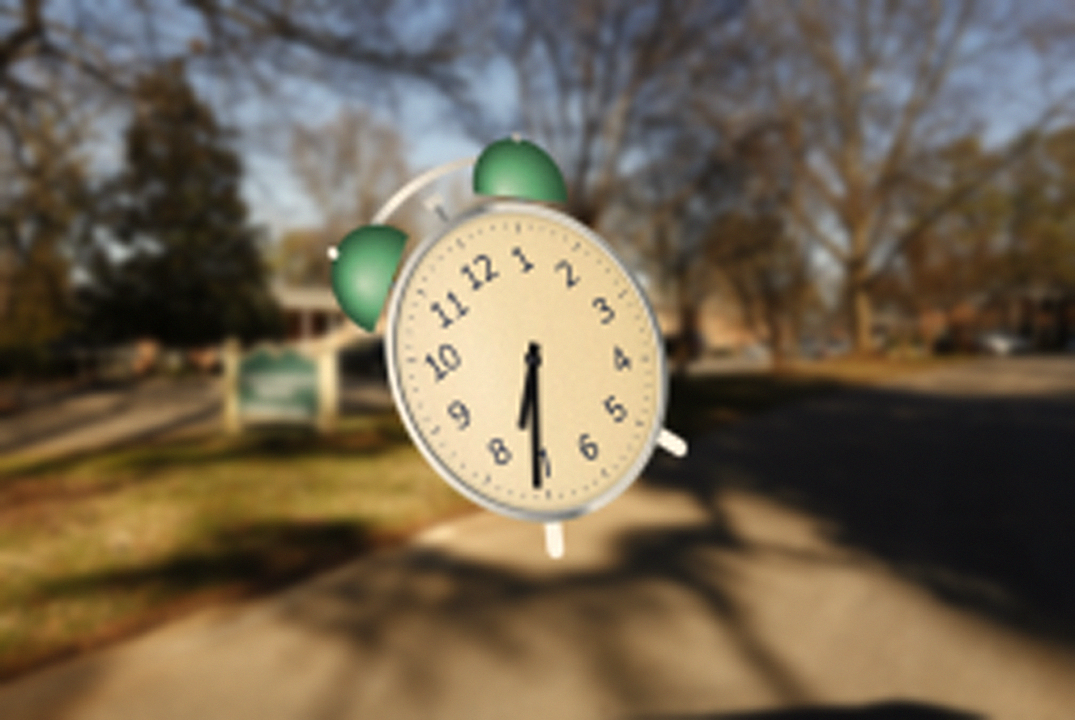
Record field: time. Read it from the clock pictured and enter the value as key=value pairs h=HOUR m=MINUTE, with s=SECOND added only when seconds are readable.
h=7 m=36
